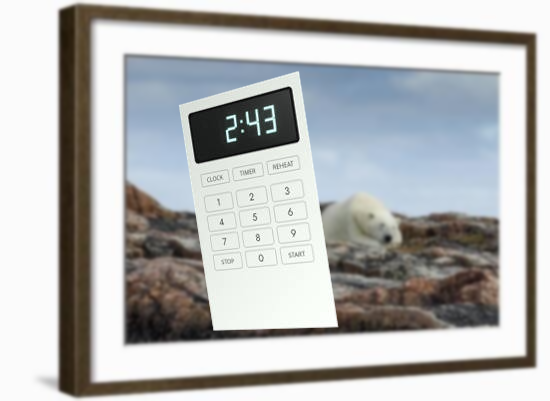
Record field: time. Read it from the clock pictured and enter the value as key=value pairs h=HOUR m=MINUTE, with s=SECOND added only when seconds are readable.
h=2 m=43
